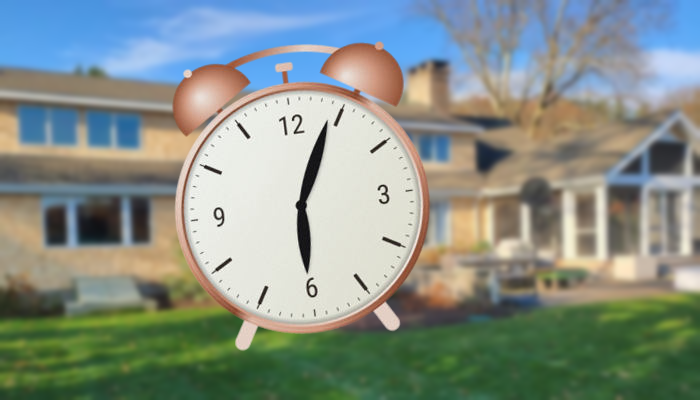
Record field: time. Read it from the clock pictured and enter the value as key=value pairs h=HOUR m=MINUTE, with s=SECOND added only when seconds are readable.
h=6 m=4
